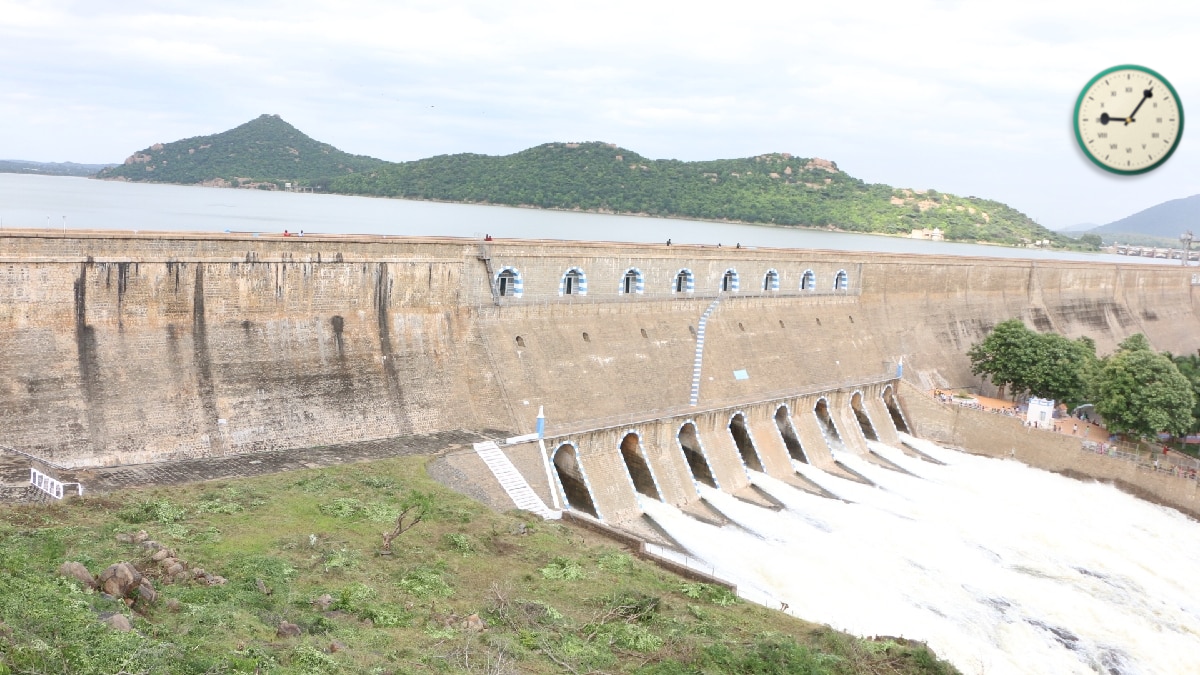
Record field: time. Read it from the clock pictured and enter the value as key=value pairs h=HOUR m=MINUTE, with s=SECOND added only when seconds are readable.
h=9 m=6
